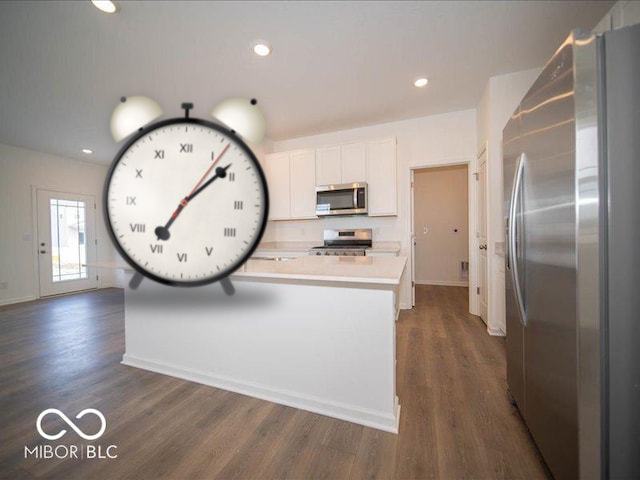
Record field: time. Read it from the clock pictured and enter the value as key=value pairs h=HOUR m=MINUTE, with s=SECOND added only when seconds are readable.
h=7 m=8 s=6
